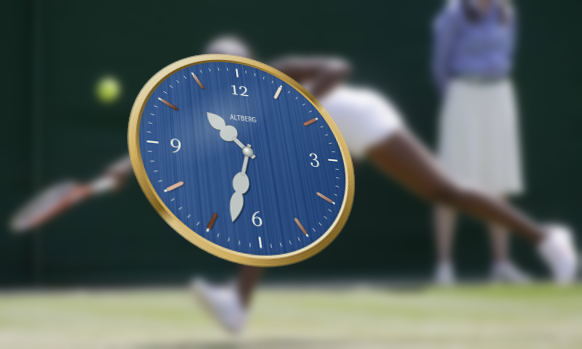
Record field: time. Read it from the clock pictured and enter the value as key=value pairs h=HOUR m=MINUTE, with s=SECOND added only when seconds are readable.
h=10 m=33
